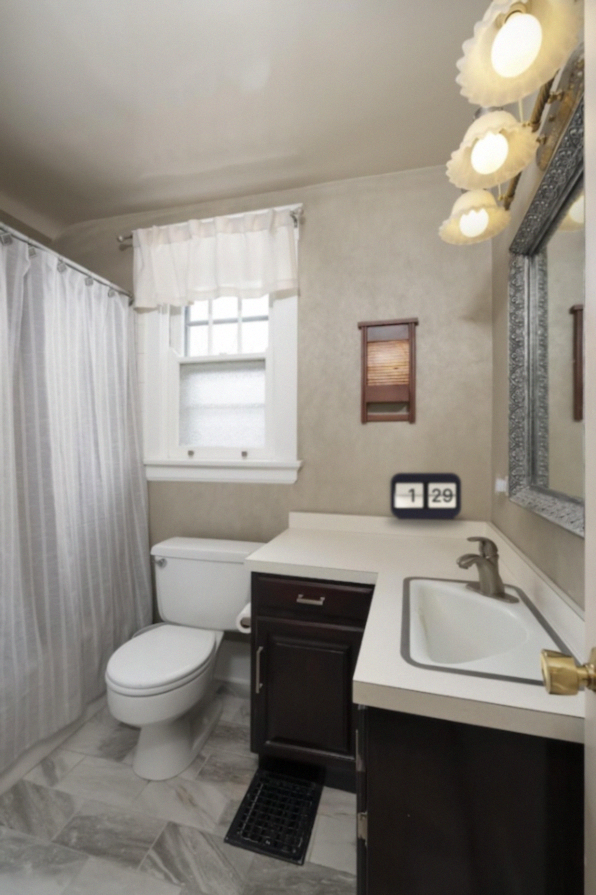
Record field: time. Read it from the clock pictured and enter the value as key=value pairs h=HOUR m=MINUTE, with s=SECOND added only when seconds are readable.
h=1 m=29
